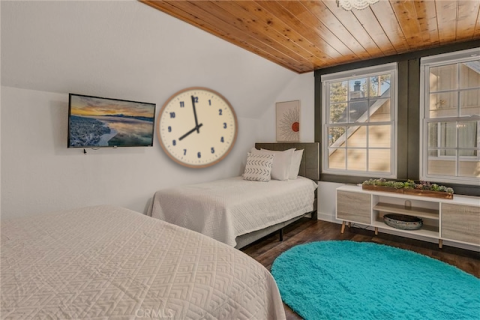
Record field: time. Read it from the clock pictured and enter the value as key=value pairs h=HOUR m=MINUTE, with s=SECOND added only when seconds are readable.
h=7 m=59
